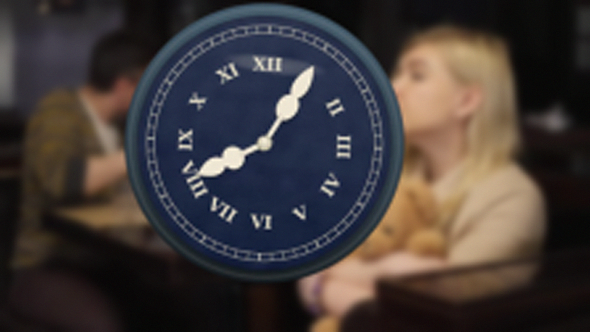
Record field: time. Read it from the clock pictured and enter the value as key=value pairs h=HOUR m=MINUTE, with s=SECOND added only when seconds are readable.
h=8 m=5
